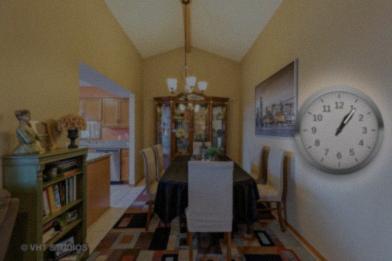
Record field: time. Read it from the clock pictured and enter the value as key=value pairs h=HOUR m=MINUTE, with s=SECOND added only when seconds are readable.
h=1 m=6
